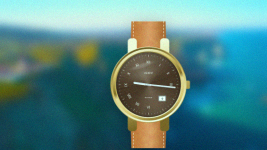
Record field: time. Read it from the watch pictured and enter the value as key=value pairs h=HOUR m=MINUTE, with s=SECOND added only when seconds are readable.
h=9 m=16
